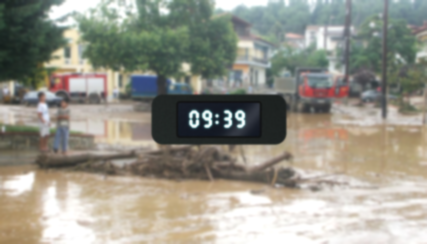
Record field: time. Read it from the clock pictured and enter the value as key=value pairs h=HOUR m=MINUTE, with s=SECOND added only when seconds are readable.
h=9 m=39
